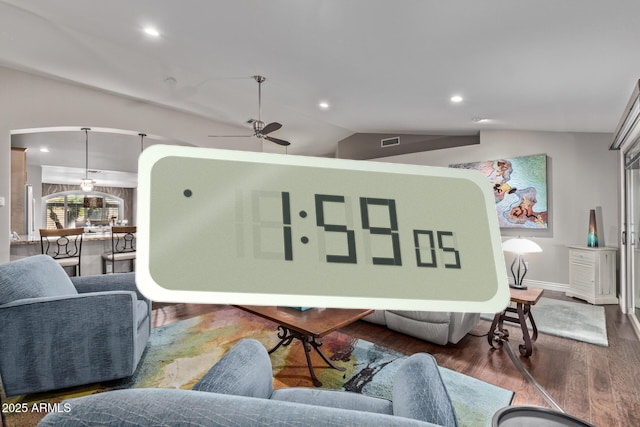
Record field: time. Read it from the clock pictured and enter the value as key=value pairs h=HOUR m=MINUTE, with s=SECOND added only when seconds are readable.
h=1 m=59 s=5
